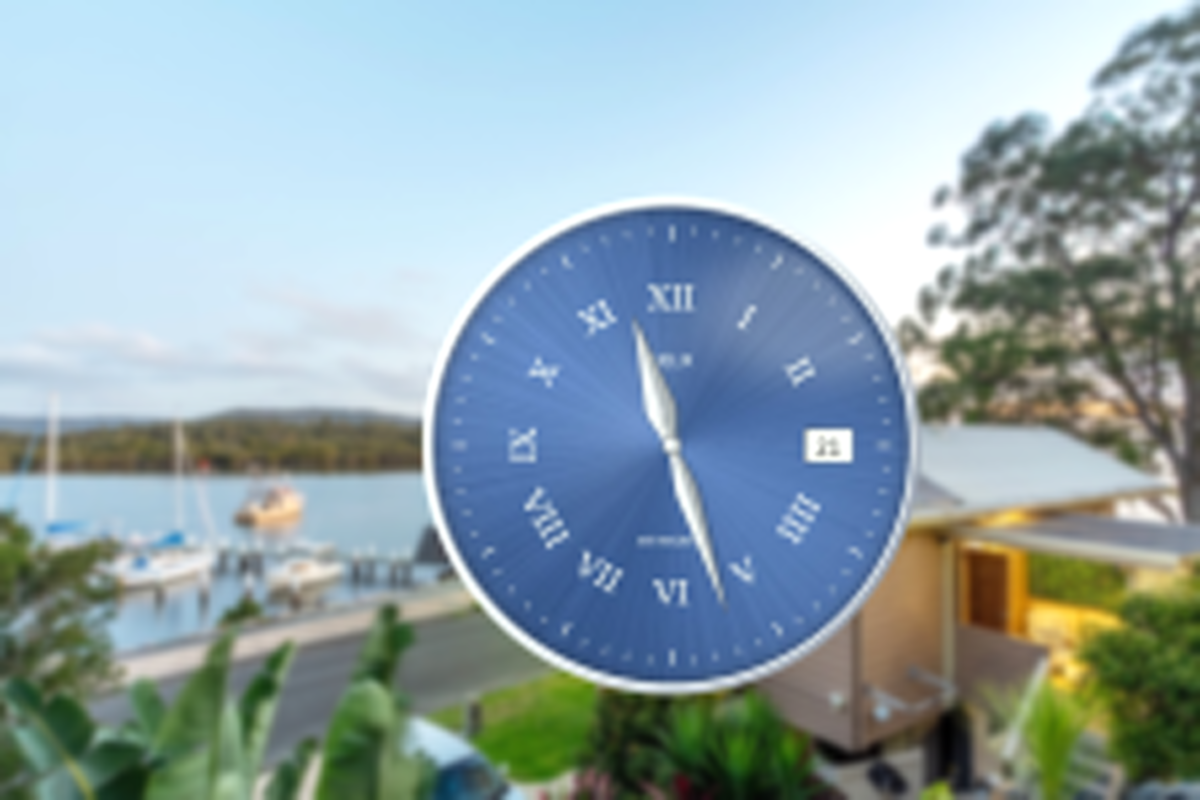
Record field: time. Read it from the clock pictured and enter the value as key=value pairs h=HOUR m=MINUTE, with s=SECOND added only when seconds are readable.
h=11 m=27
